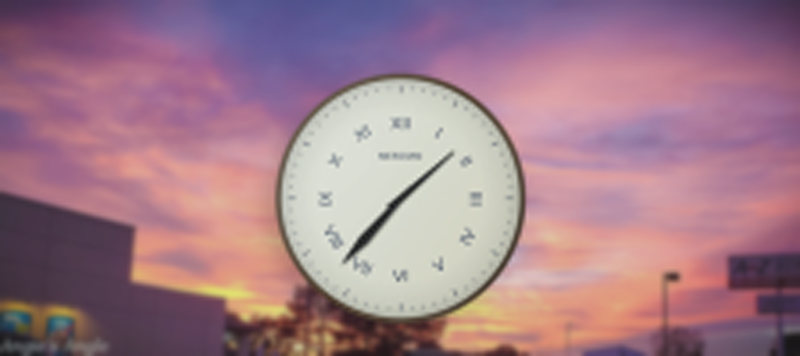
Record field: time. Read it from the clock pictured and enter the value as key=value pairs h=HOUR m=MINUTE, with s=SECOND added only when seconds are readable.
h=1 m=37
